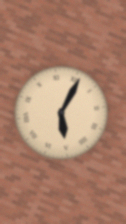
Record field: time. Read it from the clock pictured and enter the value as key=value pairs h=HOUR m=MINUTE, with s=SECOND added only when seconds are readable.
h=5 m=1
